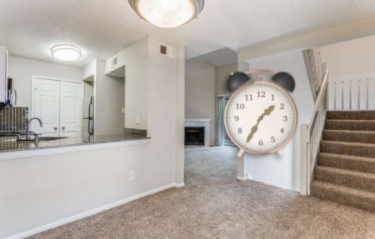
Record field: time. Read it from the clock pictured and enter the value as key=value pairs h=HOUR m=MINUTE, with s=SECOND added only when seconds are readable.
h=1 m=35
